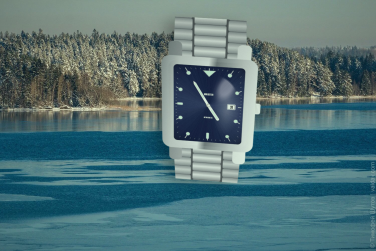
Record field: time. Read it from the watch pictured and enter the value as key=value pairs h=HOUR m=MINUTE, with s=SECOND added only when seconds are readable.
h=4 m=55
